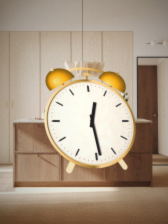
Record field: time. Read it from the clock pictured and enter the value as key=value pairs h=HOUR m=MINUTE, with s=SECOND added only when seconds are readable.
h=12 m=29
